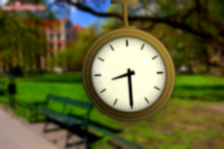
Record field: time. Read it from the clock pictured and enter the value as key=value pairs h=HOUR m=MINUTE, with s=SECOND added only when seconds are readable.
h=8 m=30
